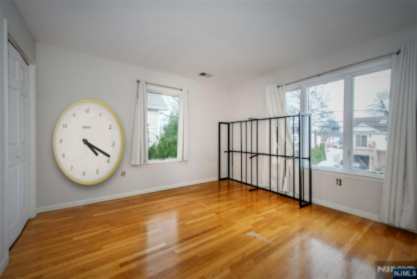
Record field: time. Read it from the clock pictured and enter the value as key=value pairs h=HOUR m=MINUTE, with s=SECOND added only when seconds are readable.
h=4 m=19
